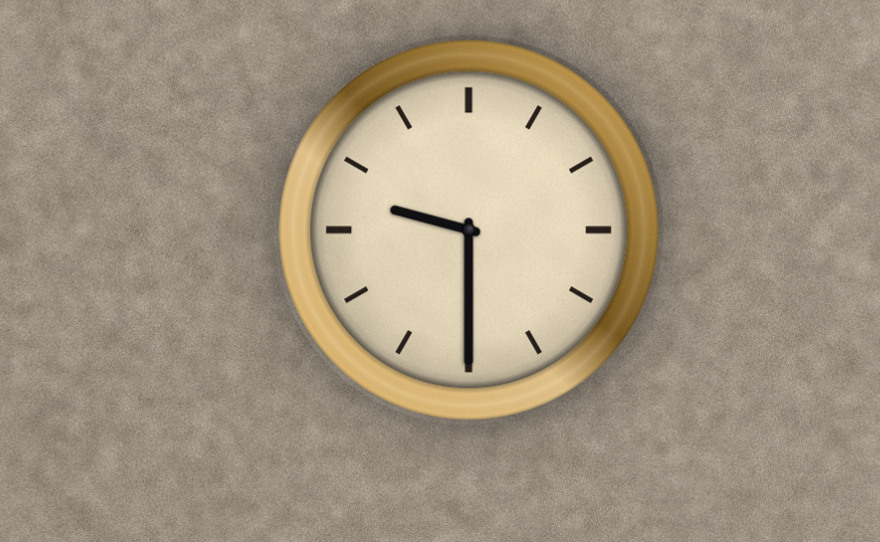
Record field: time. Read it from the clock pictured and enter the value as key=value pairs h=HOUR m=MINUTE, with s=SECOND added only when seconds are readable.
h=9 m=30
